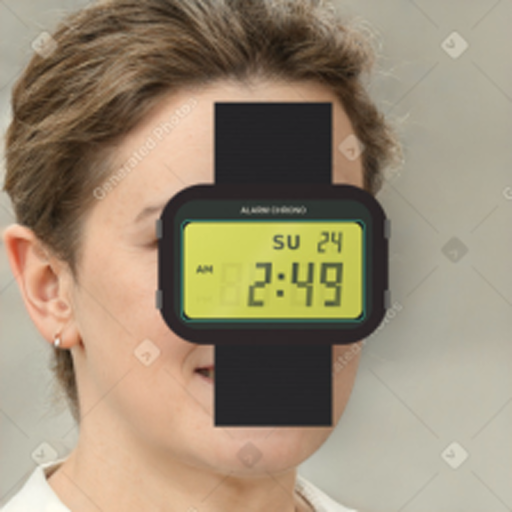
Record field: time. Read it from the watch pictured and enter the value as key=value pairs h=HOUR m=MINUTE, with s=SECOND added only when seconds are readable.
h=2 m=49
